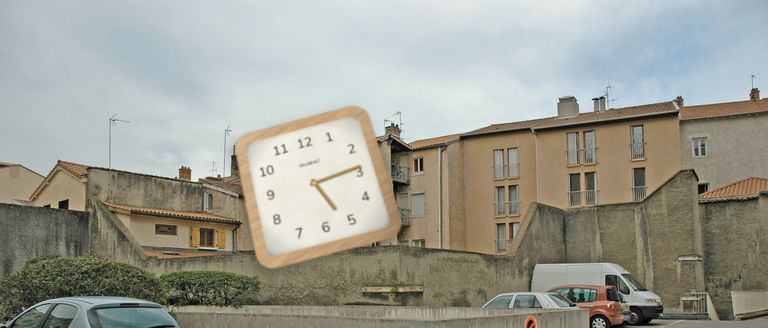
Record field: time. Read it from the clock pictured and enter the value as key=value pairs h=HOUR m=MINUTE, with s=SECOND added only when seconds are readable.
h=5 m=14
